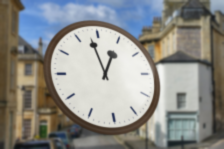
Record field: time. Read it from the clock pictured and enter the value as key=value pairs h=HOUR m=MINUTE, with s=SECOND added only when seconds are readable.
h=12 m=58
